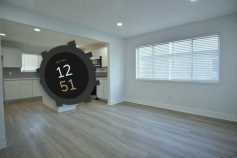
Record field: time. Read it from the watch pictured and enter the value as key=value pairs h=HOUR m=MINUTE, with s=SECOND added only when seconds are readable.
h=12 m=51
